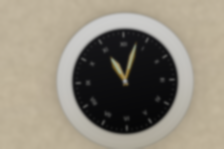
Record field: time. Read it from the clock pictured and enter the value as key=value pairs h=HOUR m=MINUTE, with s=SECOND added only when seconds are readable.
h=11 m=3
